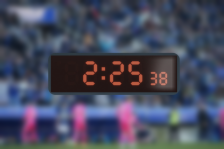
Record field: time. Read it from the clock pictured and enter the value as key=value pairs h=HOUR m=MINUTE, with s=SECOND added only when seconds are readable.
h=2 m=25 s=38
